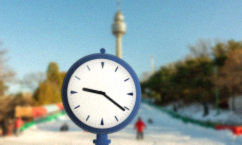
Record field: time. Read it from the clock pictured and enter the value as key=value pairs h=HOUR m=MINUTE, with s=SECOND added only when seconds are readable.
h=9 m=21
